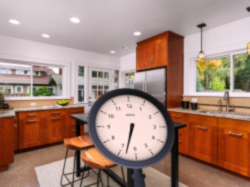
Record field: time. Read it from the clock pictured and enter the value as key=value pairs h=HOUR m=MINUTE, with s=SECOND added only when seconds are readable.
h=6 m=33
